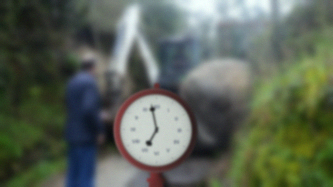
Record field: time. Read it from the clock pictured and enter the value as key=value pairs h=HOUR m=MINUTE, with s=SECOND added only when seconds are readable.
h=6 m=58
